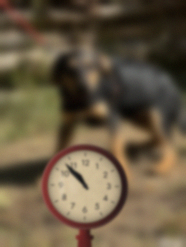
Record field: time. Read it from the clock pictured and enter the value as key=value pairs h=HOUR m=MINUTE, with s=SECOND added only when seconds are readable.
h=10 m=53
